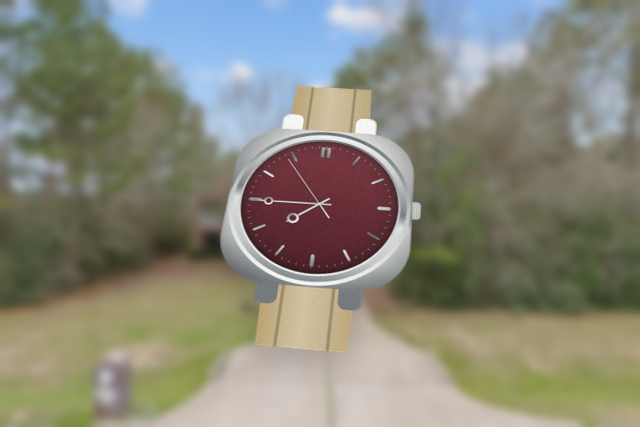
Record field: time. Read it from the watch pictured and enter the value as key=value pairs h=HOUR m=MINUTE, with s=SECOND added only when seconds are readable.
h=7 m=44 s=54
